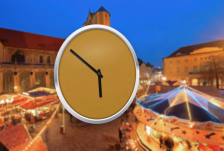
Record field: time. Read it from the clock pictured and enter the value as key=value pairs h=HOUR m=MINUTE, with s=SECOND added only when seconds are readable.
h=5 m=51
